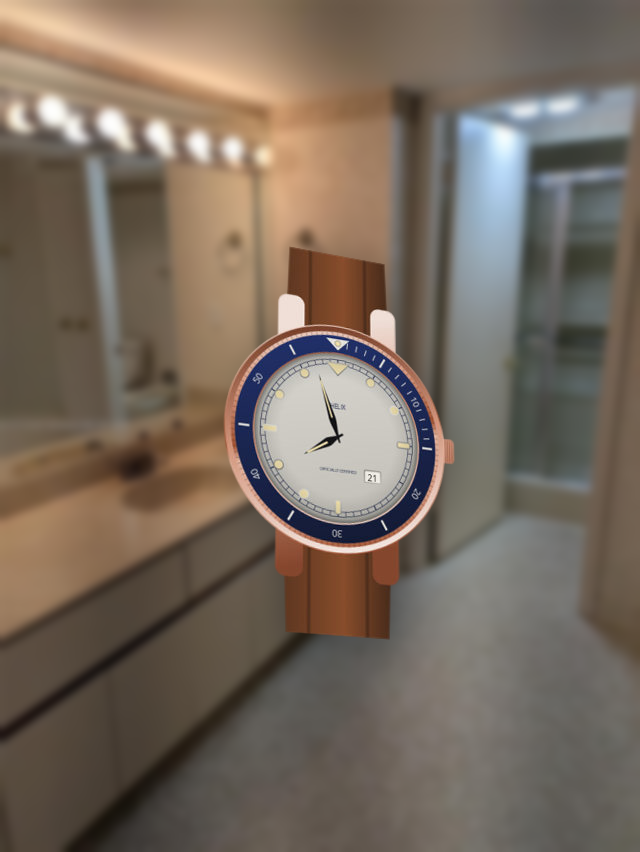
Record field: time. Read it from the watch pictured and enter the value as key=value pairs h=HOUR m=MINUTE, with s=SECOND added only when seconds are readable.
h=7 m=57
